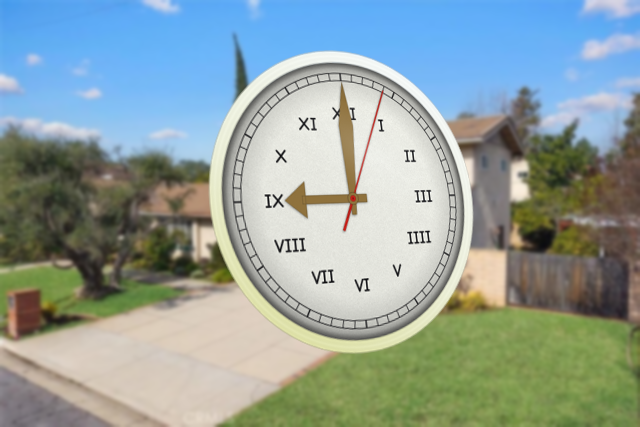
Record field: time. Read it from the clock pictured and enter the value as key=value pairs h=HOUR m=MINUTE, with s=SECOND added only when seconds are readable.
h=9 m=0 s=4
